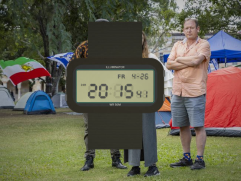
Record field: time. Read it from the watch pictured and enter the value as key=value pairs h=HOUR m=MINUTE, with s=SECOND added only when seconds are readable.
h=20 m=15 s=41
